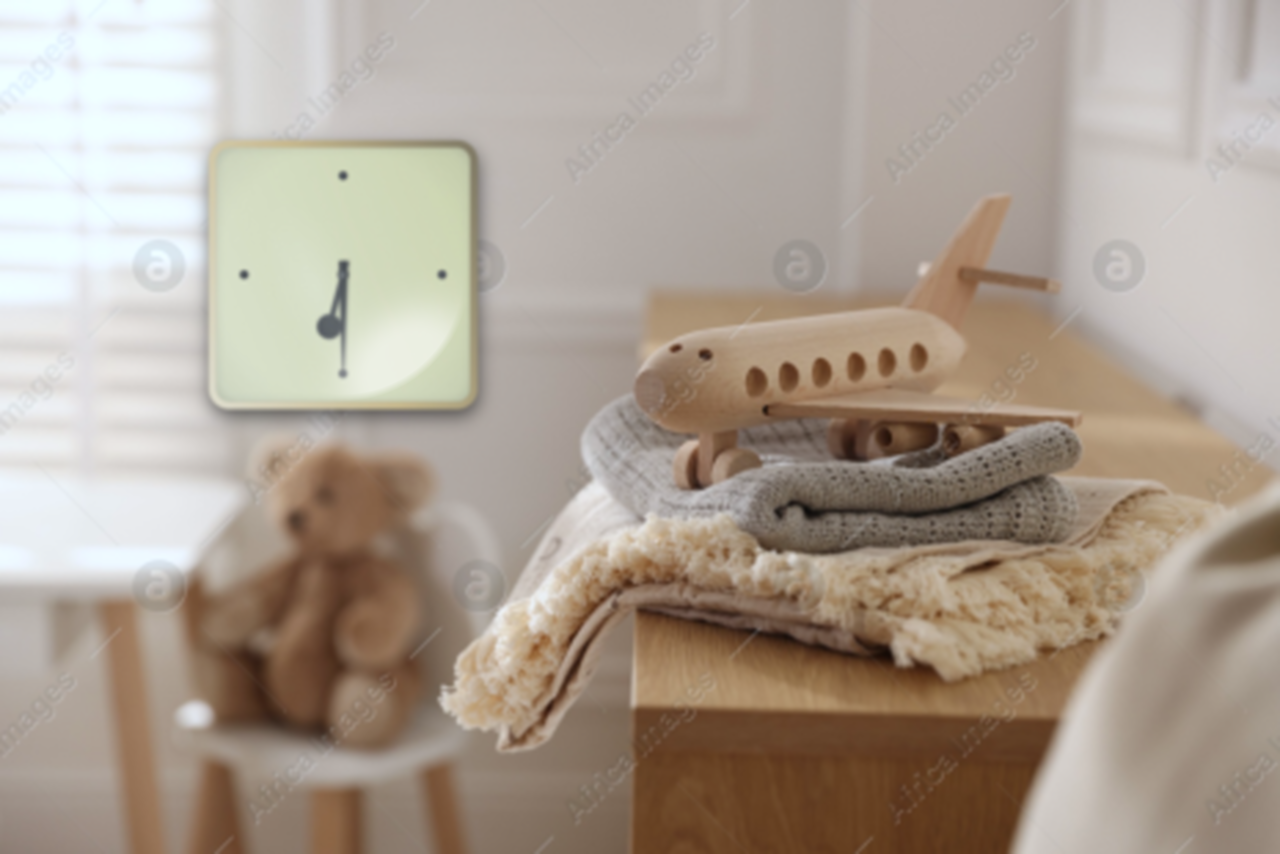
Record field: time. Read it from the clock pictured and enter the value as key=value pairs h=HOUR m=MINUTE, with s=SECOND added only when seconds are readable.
h=6 m=30
